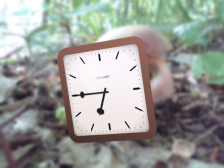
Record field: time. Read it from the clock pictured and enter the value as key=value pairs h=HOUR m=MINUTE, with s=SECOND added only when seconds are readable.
h=6 m=45
